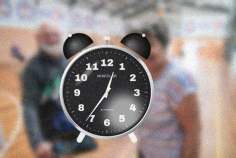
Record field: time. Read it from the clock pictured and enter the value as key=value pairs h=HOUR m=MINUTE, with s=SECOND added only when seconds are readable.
h=12 m=36
